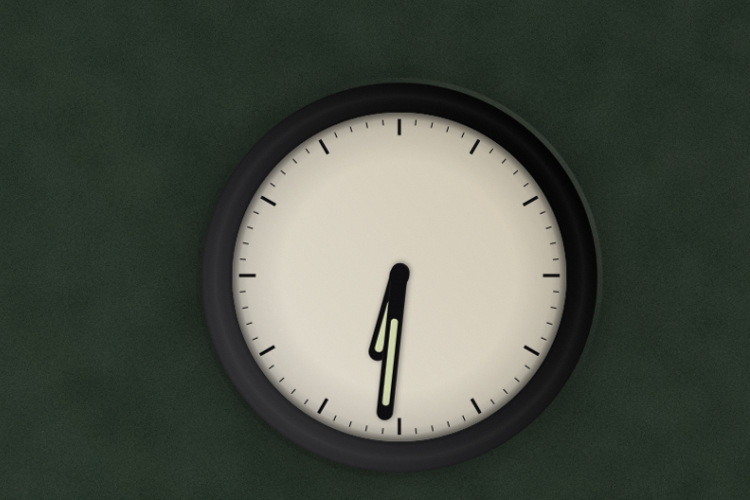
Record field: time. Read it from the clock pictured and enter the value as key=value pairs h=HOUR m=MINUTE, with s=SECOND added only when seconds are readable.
h=6 m=31
